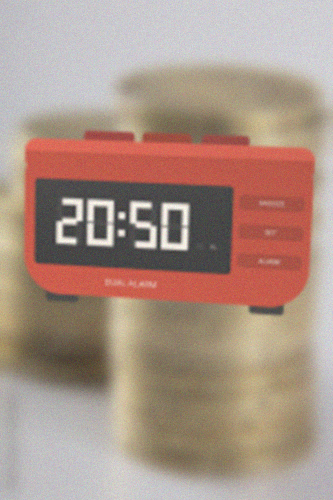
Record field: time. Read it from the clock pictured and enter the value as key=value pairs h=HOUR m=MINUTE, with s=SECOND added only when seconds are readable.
h=20 m=50
